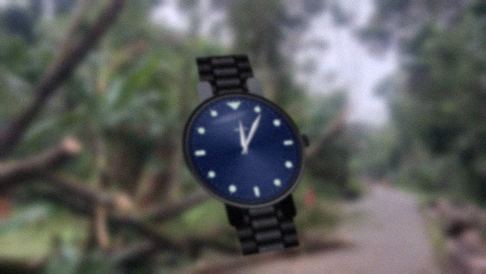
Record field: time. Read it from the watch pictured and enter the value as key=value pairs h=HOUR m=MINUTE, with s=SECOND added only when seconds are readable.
h=12 m=6
